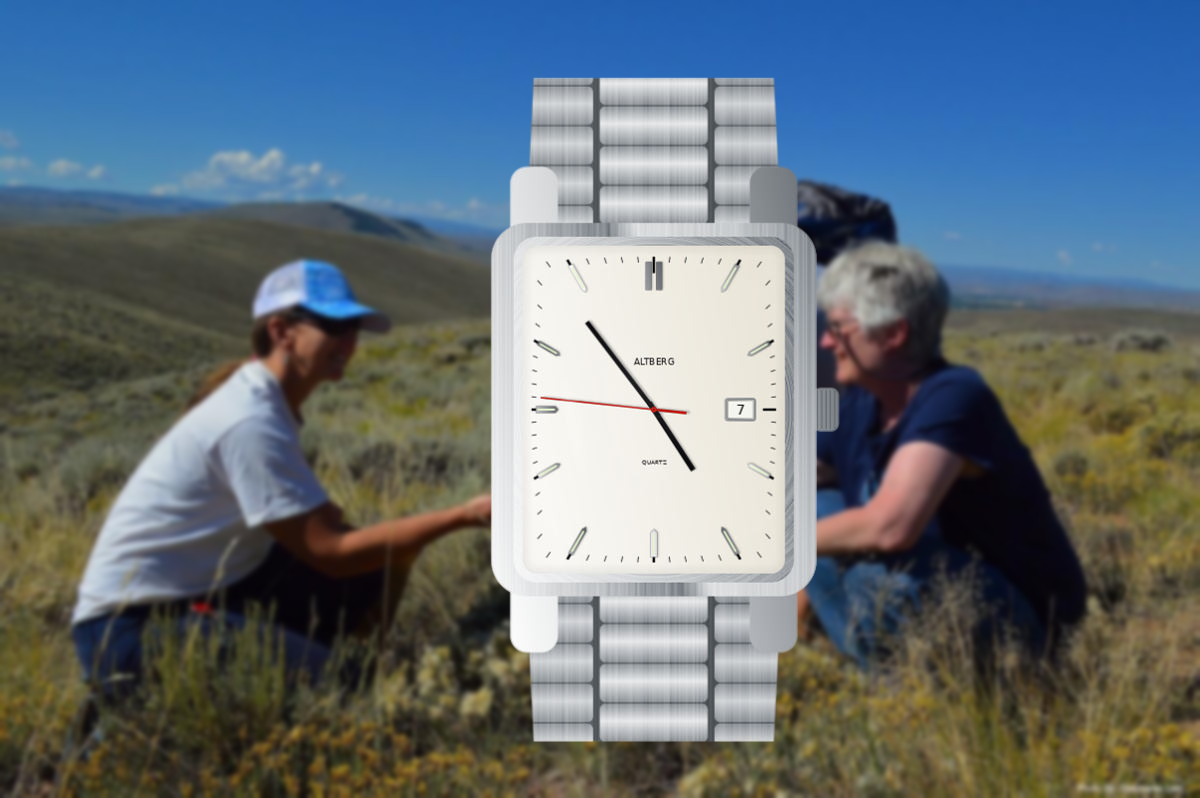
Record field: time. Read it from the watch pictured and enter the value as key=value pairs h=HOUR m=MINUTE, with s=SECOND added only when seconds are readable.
h=4 m=53 s=46
